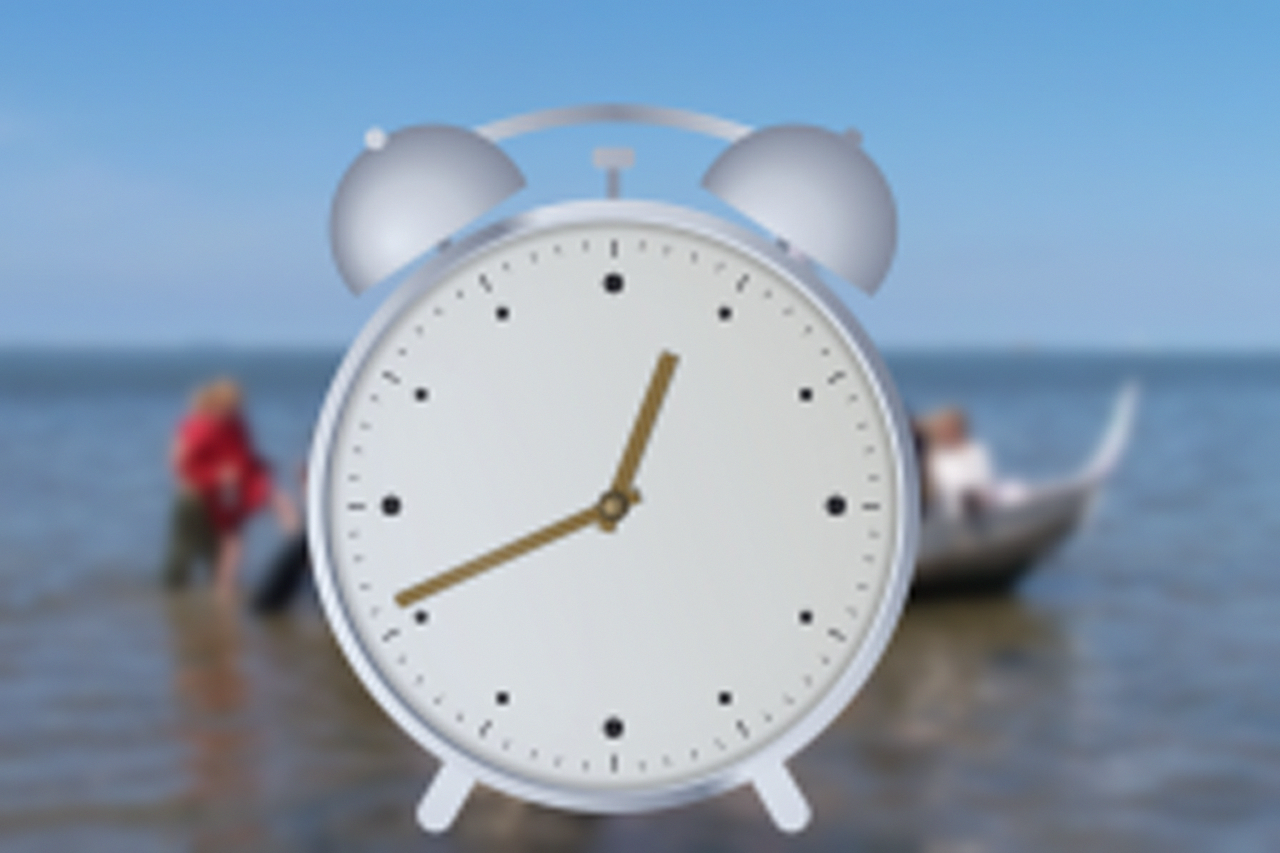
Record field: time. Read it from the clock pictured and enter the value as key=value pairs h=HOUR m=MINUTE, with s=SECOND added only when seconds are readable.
h=12 m=41
